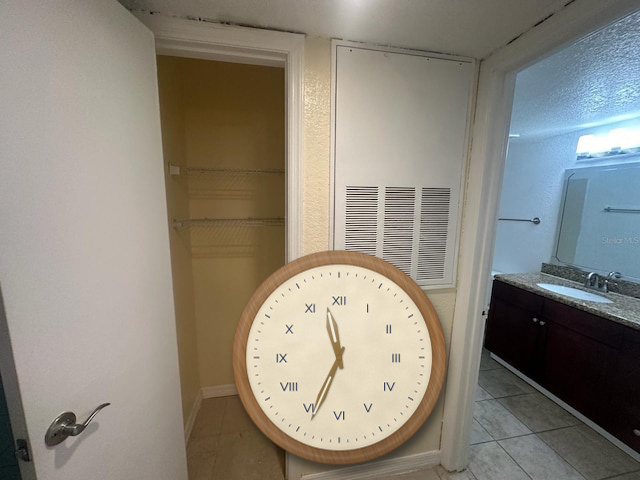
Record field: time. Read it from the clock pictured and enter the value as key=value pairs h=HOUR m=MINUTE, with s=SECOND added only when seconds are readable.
h=11 m=34
